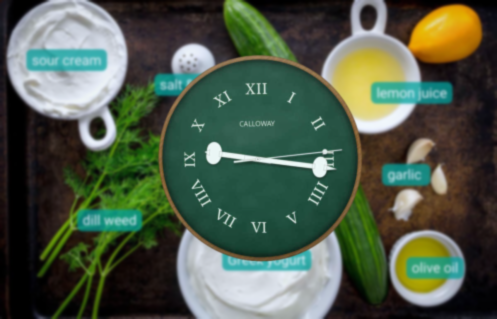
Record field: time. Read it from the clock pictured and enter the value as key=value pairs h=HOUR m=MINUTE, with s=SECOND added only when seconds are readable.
h=9 m=16 s=14
